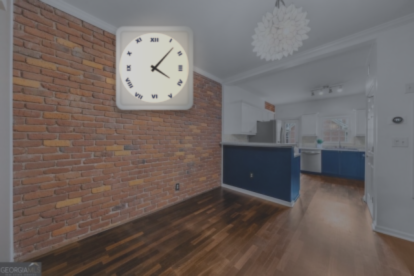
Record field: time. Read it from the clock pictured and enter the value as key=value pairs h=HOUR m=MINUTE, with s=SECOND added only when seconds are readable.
h=4 m=7
